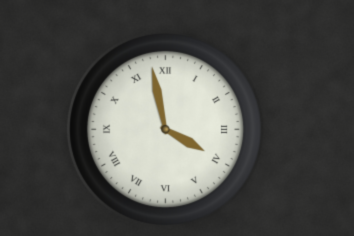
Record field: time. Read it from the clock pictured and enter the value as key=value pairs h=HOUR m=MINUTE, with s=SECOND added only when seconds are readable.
h=3 m=58
